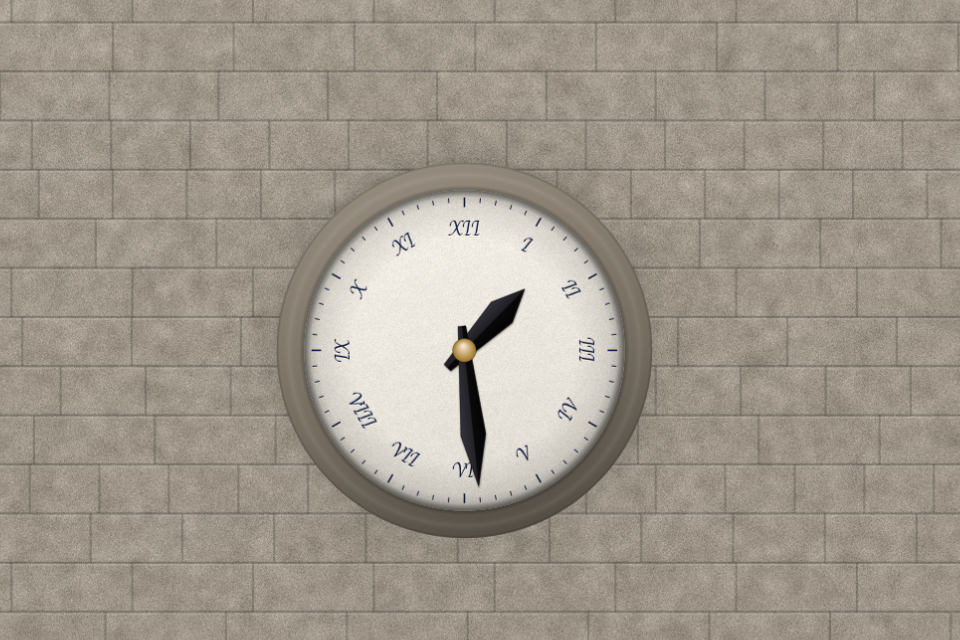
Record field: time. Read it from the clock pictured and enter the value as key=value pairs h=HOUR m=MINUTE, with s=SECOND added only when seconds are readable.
h=1 m=29
